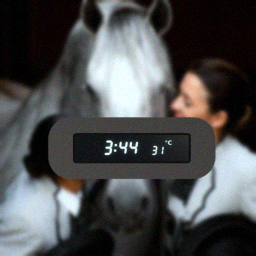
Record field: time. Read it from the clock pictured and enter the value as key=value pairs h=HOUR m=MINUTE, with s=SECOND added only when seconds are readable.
h=3 m=44
